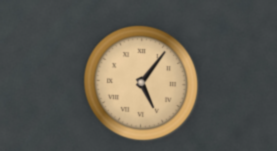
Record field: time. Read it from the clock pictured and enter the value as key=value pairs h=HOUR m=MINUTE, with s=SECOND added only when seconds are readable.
h=5 m=6
